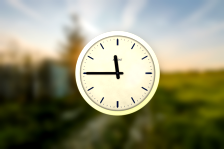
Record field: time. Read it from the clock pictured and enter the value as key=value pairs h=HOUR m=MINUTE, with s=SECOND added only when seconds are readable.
h=11 m=45
